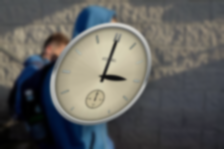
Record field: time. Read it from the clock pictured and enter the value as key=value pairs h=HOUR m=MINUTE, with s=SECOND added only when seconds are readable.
h=3 m=0
